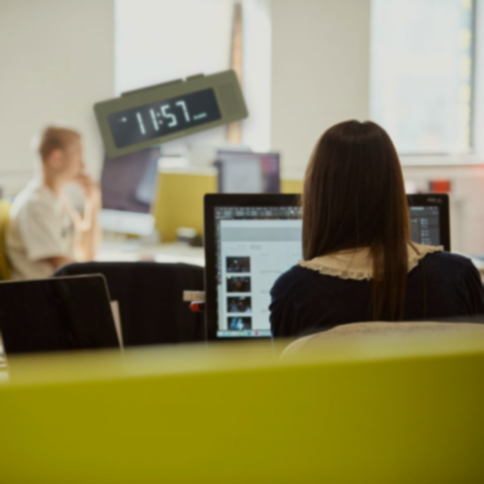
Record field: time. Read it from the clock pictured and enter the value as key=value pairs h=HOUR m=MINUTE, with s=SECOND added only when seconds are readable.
h=11 m=57
